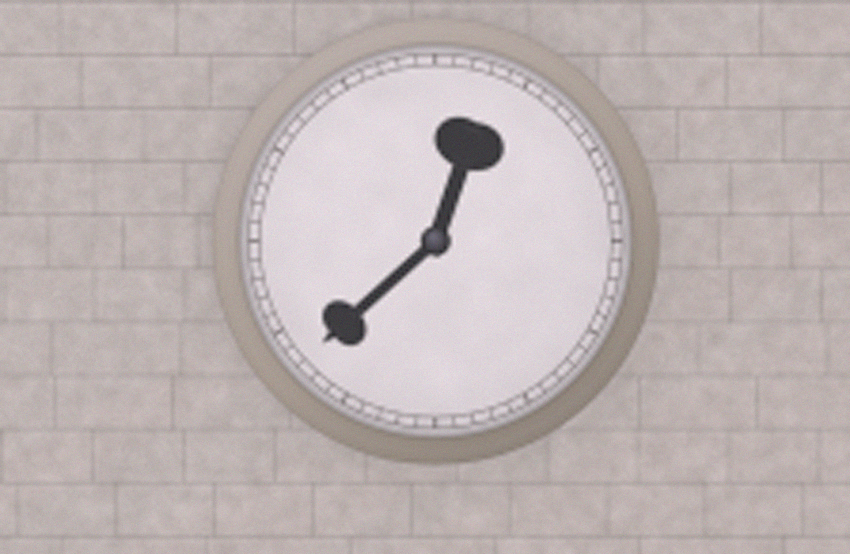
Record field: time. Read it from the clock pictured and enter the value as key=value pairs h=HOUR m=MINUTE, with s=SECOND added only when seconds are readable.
h=12 m=38
